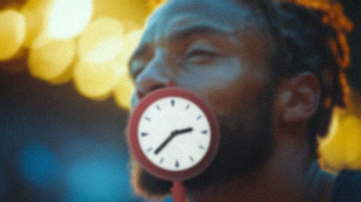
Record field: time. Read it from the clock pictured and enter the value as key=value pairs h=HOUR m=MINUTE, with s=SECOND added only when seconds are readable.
h=2 m=38
